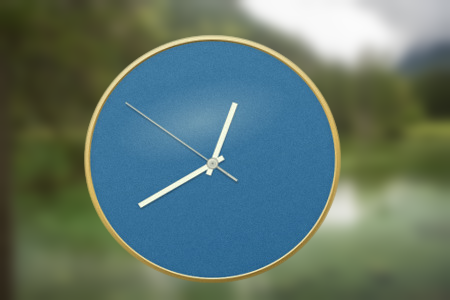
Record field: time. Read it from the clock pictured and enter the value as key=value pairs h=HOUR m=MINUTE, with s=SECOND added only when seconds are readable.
h=12 m=39 s=51
